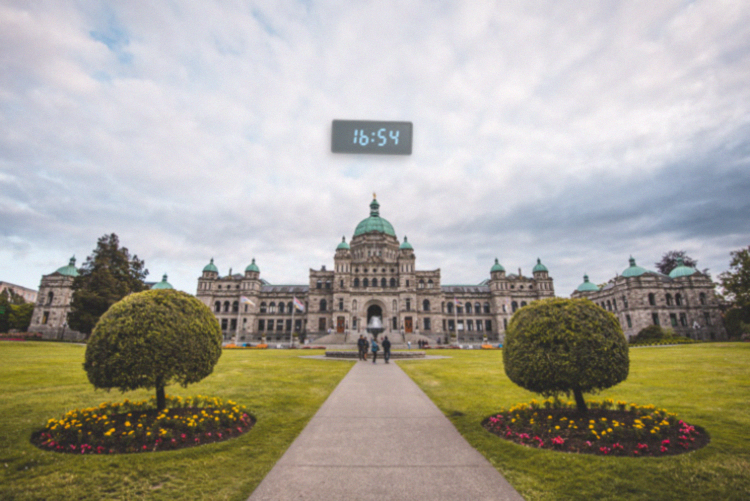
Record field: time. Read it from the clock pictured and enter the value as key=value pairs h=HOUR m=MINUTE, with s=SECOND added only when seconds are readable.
h=16 m=54
